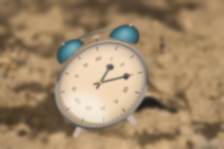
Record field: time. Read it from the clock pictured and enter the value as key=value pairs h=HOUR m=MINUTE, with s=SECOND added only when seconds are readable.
h=1 m=15
